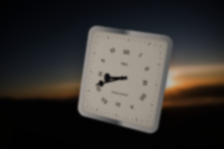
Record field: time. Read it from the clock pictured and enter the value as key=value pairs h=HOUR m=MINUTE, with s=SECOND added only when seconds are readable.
h=8 m=41
